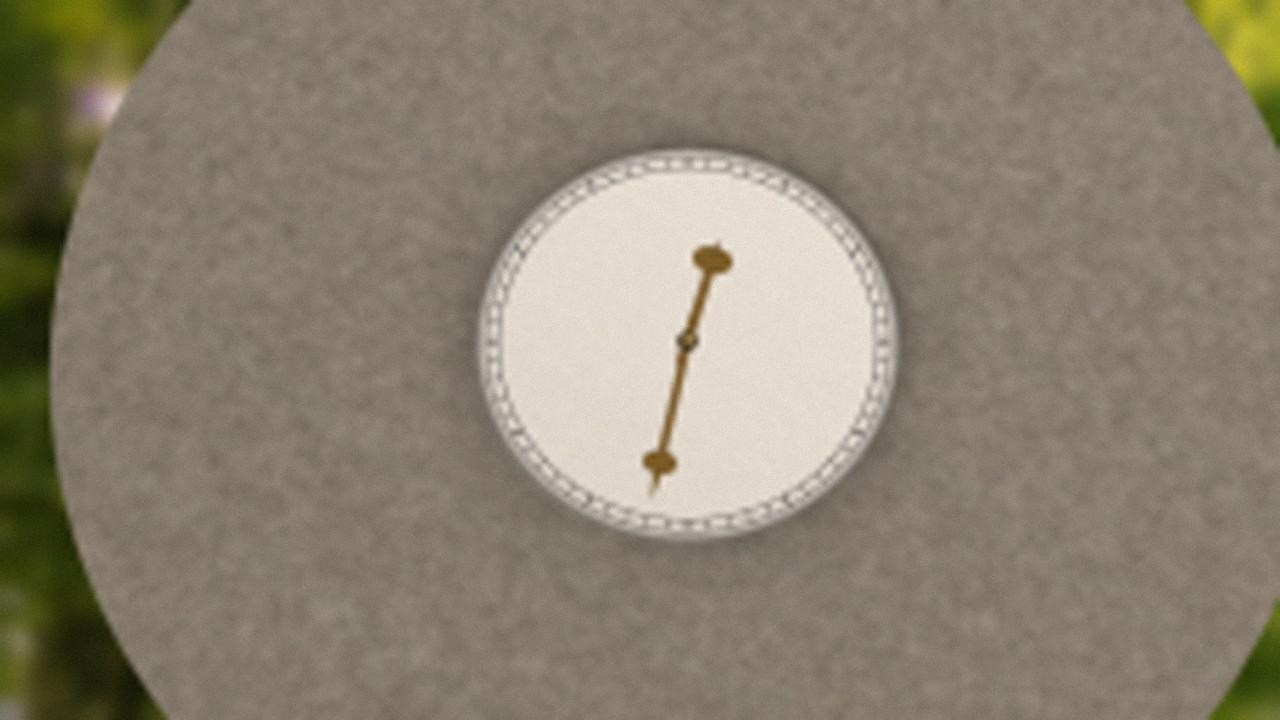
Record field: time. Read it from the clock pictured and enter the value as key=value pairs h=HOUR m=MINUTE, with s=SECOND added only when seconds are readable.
h=12 m=32
